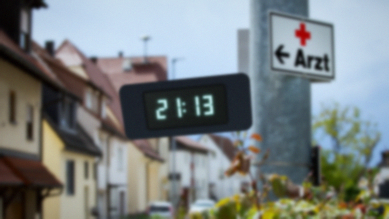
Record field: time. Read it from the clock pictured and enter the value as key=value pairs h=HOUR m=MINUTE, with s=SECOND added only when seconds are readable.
h=21 m=13
